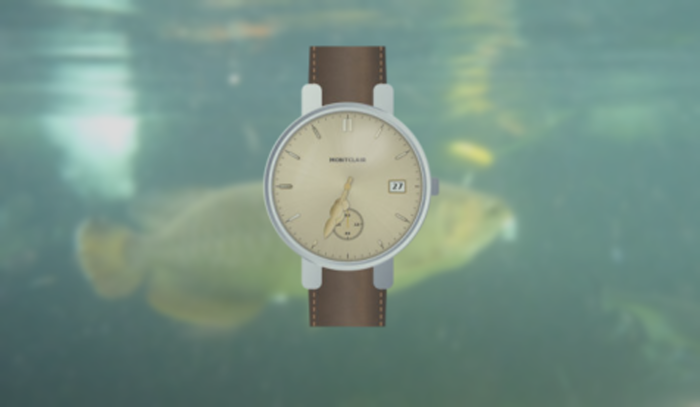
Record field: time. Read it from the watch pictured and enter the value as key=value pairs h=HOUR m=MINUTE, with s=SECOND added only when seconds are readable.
h=6 m=34
